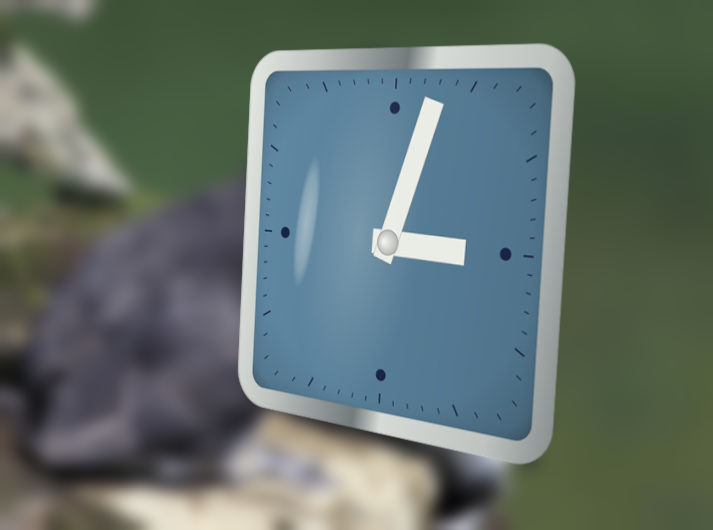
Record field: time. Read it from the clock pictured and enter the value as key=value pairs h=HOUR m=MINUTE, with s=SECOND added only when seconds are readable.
h=3 m=3
